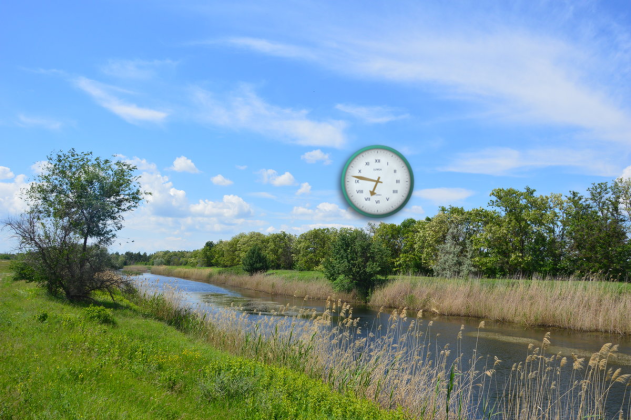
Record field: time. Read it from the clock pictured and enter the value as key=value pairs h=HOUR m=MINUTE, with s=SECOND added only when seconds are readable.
h=6 m=47
